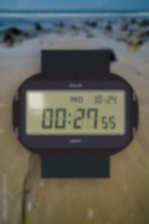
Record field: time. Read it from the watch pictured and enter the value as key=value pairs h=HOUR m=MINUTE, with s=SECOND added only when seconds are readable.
h=0 m=27 s=55
